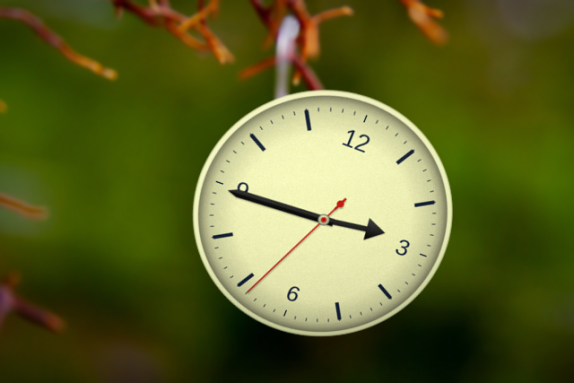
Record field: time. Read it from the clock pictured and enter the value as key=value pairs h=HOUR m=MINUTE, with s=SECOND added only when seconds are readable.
h=2 m=44 s=34
